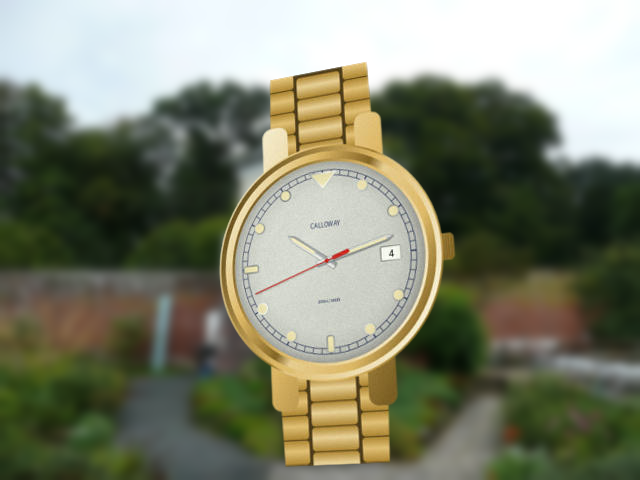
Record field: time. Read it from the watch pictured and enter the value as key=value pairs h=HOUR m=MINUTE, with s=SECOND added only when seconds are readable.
h=10 m=12 s=42
